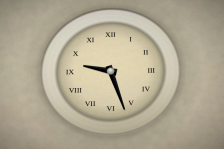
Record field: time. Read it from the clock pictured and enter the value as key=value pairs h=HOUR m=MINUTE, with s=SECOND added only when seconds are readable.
h=9 m=27
